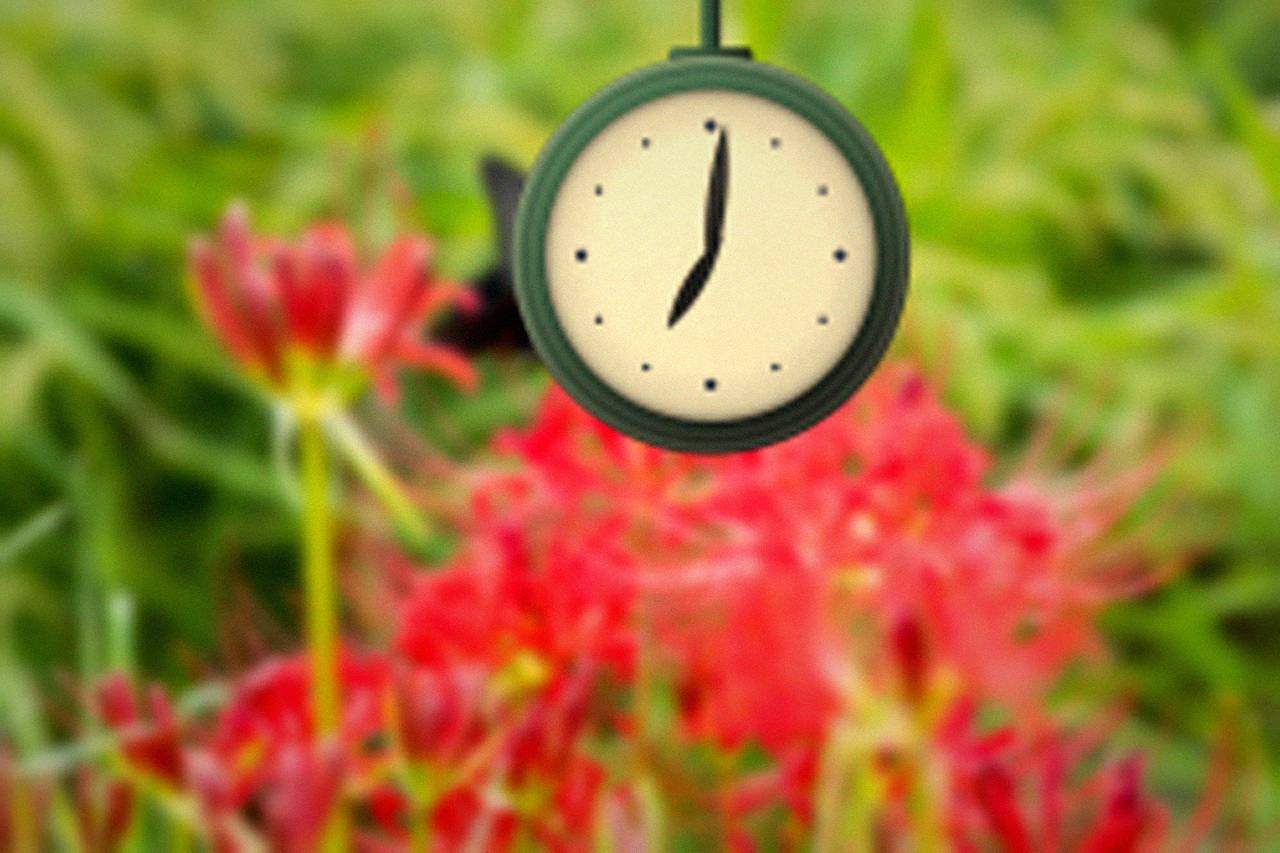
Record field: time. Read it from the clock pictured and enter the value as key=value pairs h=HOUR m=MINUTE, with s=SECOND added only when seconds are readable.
h=7 m=1
